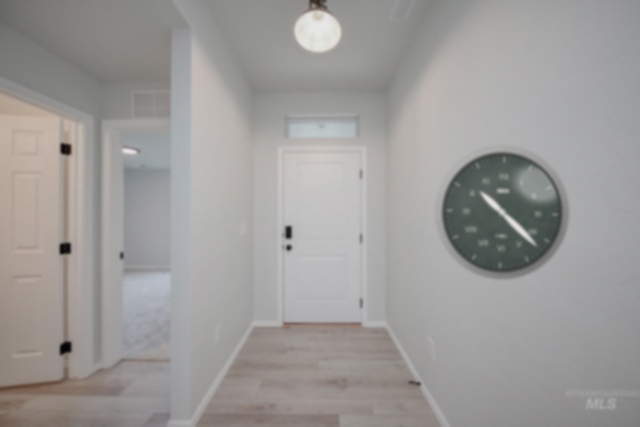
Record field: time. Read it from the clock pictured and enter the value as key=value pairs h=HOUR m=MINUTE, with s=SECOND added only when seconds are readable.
h=10 m=22
